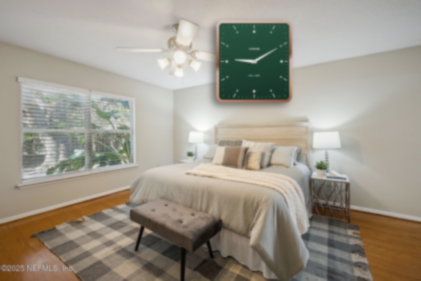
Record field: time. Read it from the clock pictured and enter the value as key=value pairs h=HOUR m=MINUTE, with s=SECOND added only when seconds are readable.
h=9 m=10
